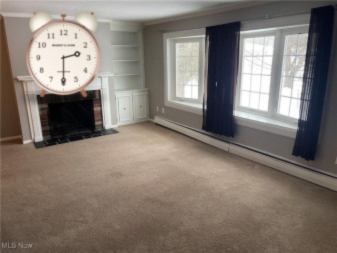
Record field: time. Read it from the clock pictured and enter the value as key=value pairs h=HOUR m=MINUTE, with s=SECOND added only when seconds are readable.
h=2 m=30
